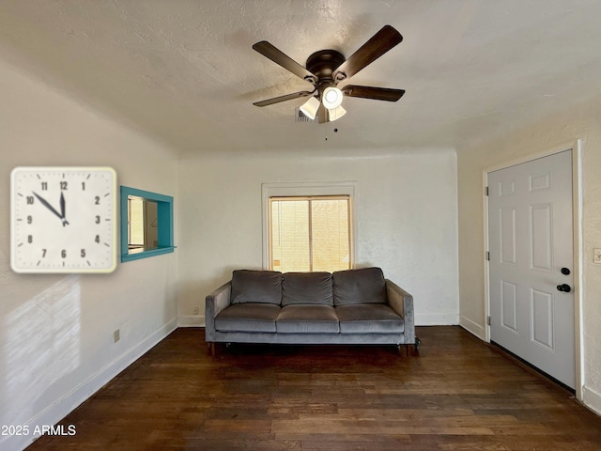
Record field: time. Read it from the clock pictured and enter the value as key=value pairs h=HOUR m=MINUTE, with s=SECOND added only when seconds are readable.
h=11 m=52
